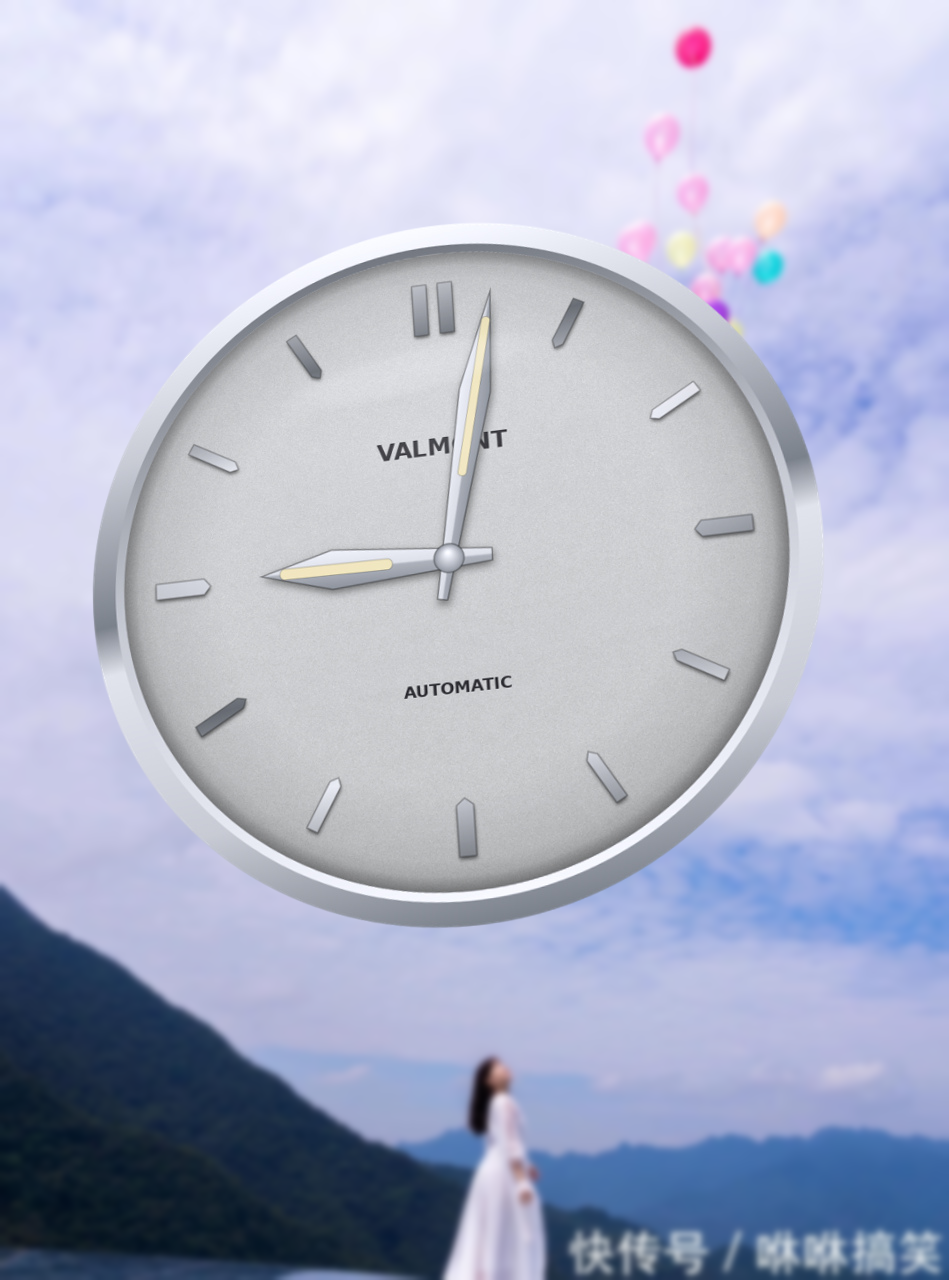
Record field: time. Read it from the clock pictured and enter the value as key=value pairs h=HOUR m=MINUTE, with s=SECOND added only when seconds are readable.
h=9 m=2
